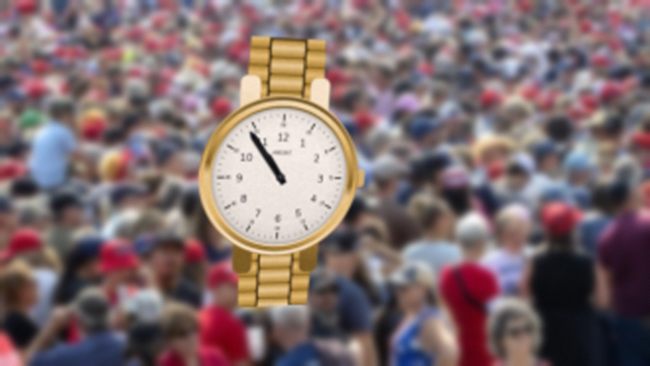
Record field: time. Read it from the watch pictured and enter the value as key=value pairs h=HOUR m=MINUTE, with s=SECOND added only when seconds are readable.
h=10 m=54
